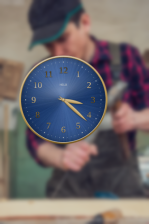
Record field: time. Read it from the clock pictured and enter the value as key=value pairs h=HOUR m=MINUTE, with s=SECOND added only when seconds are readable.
h=3 m=22
